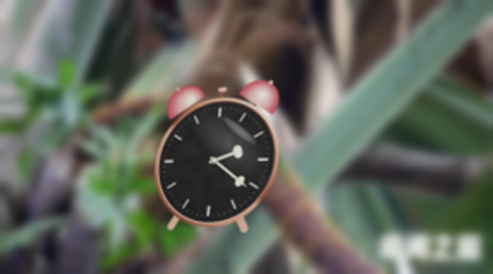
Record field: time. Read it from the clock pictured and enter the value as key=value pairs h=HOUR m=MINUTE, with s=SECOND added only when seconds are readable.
h=2 m=21
